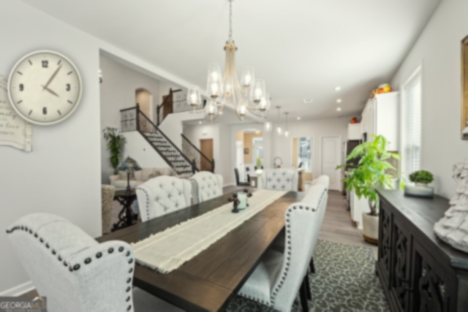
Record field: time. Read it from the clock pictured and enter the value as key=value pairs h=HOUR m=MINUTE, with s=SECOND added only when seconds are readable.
h=4 m=6
